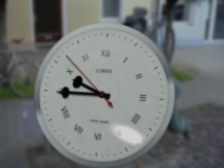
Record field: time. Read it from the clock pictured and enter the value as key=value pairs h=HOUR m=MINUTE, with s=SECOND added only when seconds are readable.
h=9 m=44 s=52
